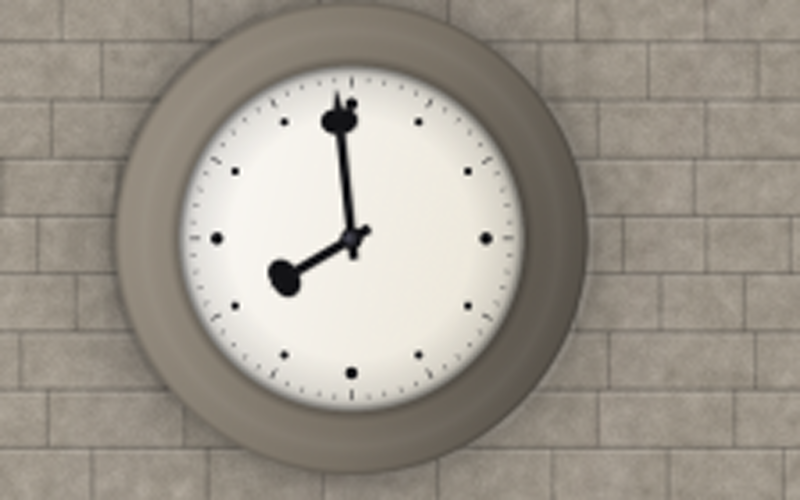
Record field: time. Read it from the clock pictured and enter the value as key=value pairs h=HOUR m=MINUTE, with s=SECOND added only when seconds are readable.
h=7 m=59
